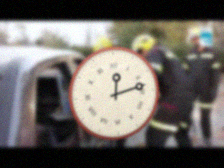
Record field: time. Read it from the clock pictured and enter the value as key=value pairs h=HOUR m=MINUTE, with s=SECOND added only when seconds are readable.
h=12 m=13
